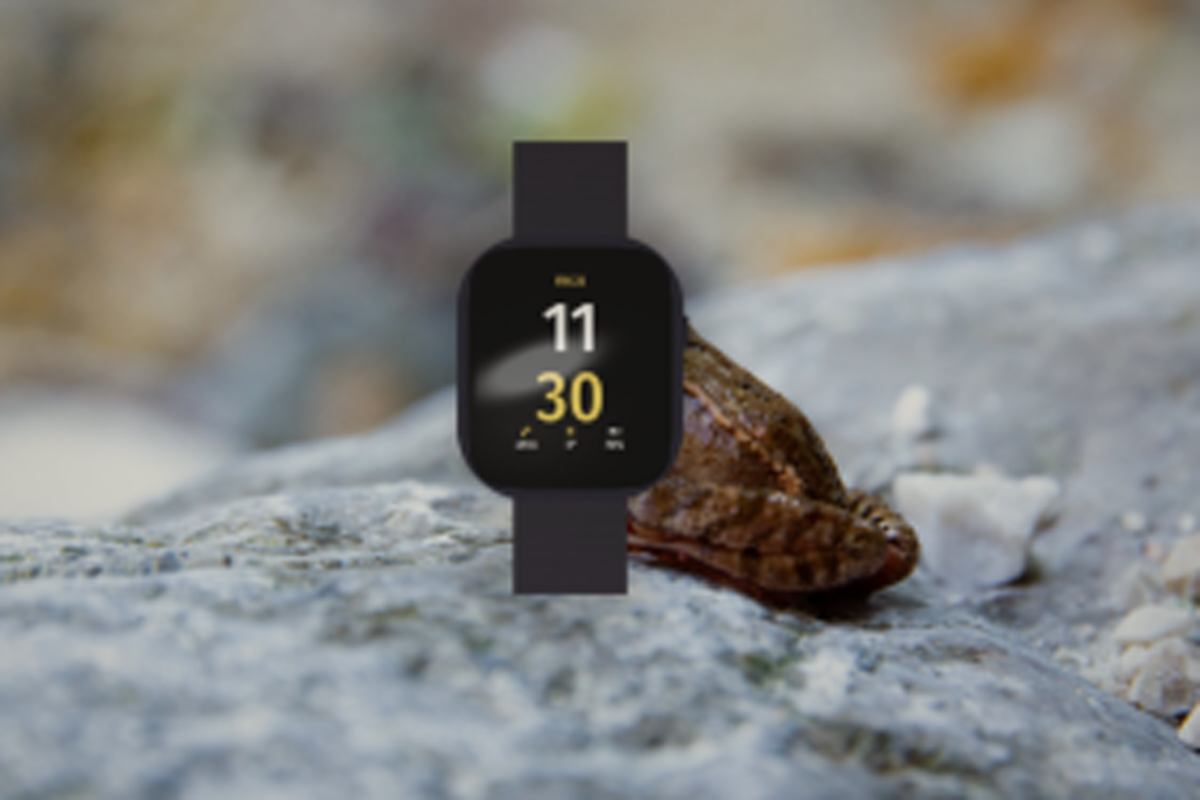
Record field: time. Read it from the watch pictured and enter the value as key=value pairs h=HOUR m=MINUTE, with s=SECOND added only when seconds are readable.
h=11 m=30
